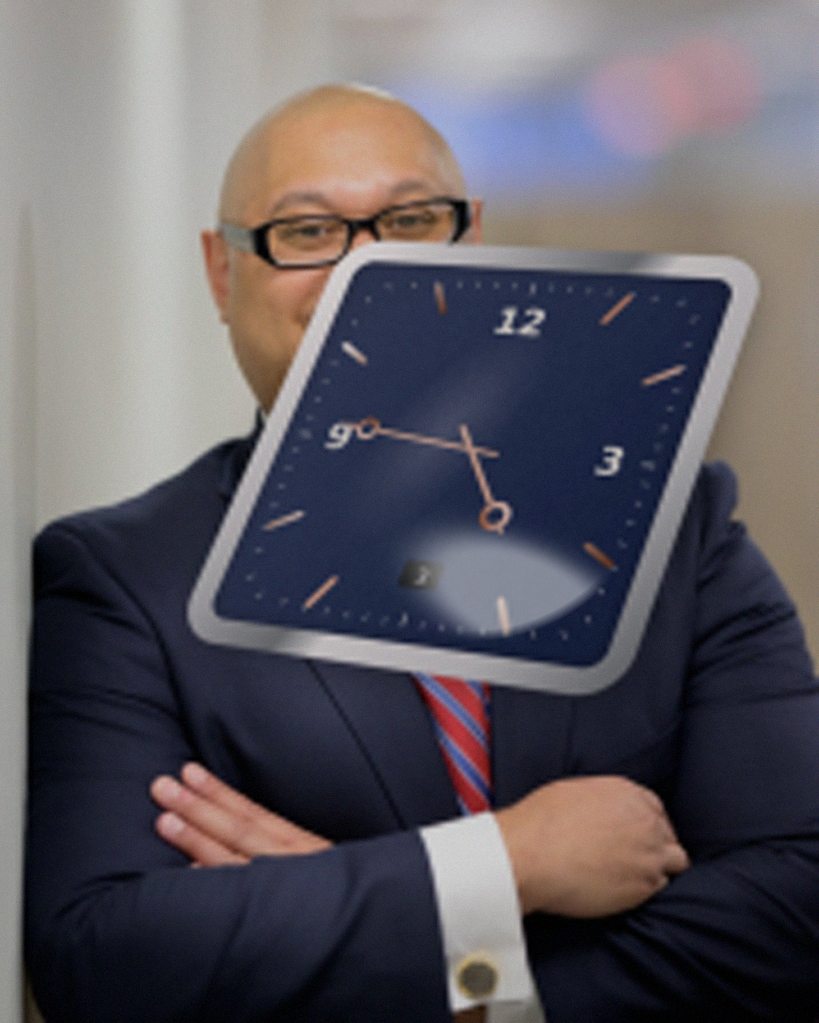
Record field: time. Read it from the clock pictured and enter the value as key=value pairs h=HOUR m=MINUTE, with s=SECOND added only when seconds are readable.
h=4 m=46
